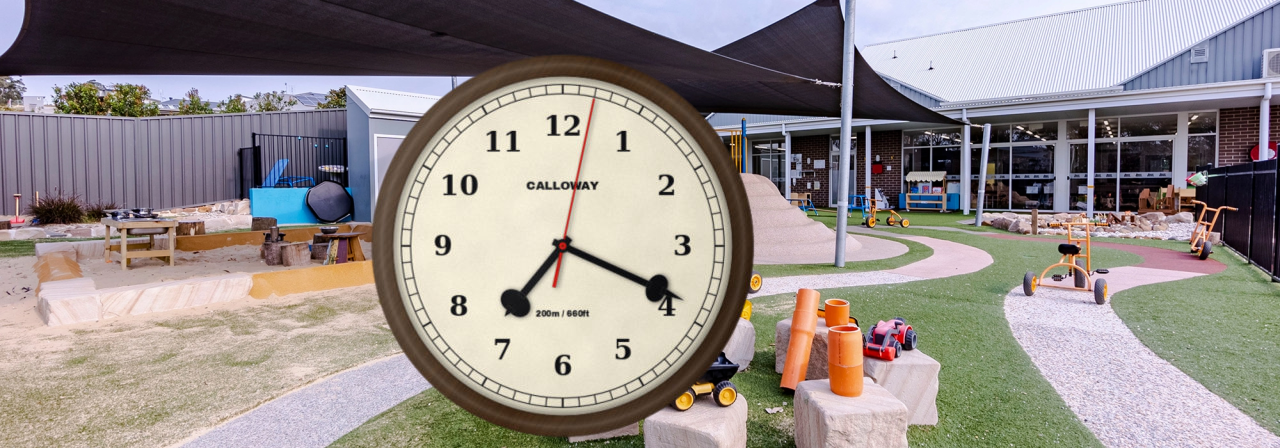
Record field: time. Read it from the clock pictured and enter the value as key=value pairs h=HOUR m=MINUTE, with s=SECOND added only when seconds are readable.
h=7 m=19 s=2
